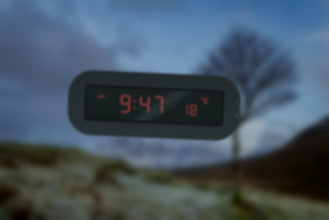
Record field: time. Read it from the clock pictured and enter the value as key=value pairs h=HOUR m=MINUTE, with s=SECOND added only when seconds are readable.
h=9 m=47
